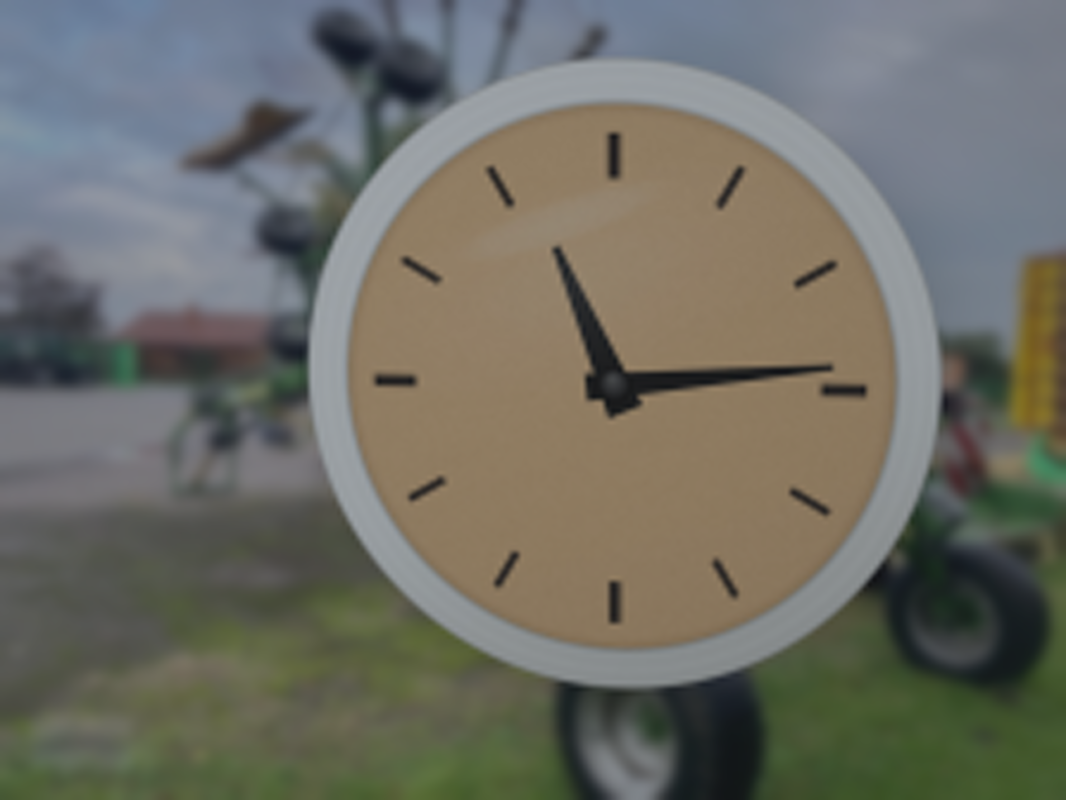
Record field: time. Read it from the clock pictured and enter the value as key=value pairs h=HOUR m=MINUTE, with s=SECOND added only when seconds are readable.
h=11 m=14
